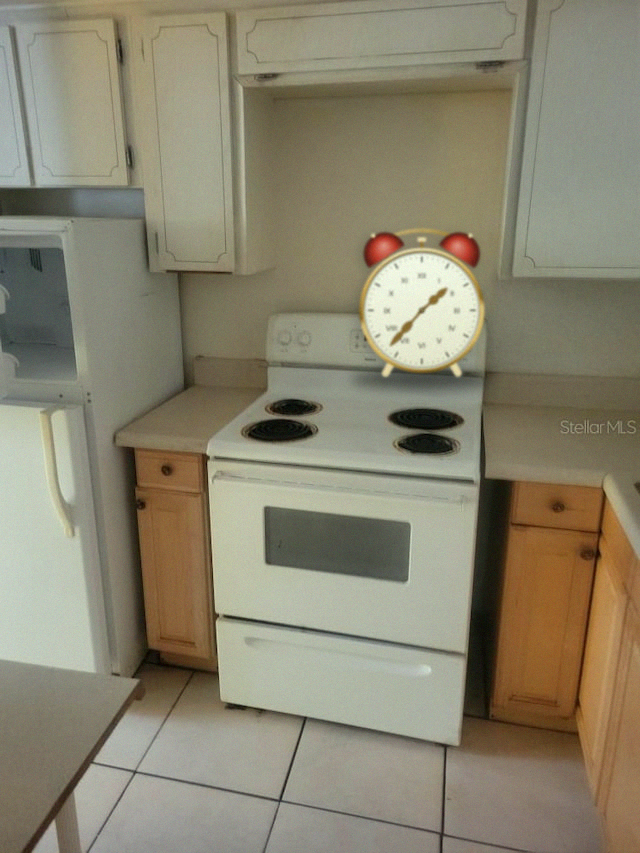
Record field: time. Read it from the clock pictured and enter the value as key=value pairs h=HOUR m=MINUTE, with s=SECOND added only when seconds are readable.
h=1 m=37
